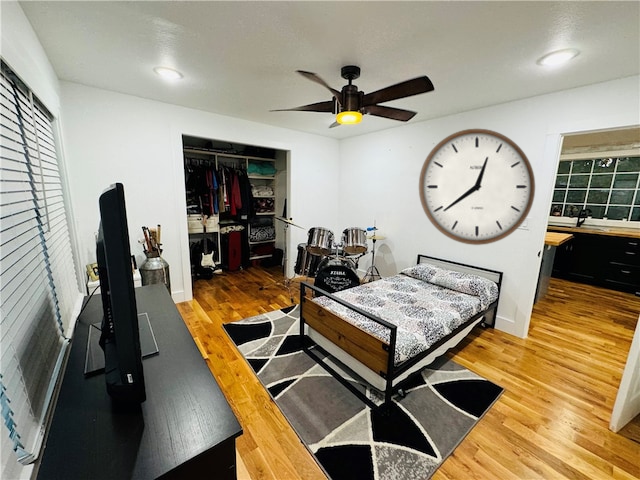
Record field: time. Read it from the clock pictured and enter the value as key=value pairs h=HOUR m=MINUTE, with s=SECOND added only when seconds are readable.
h=12 m=39
